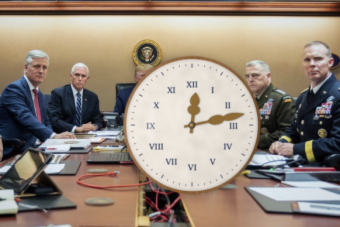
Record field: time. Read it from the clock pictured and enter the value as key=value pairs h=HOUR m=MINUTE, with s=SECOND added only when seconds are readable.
h=12 m=13
